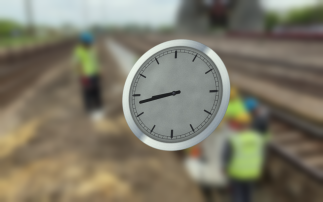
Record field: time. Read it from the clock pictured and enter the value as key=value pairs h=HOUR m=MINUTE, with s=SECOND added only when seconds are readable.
h=8 m=43
